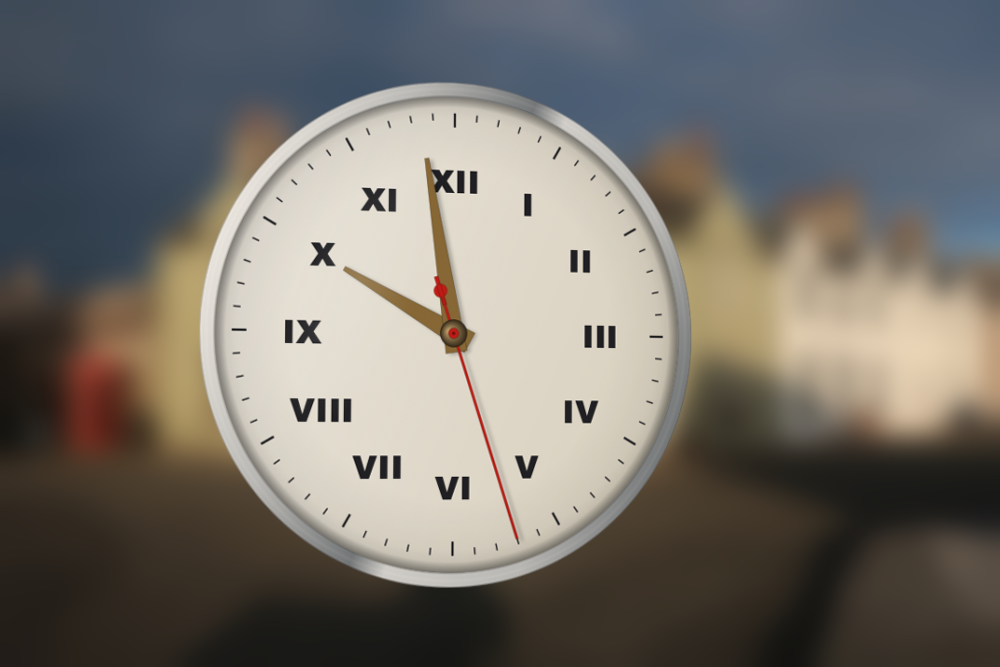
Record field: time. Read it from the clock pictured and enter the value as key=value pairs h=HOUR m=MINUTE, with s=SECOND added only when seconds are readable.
h=9 m=58 s=27
